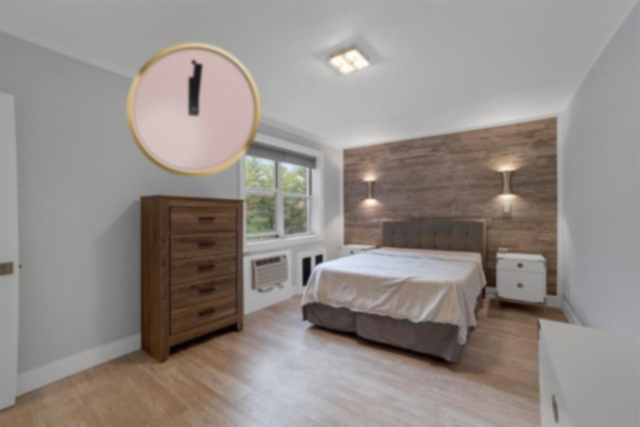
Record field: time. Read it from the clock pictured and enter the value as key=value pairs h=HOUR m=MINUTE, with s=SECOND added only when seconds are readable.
h=12 m=1
